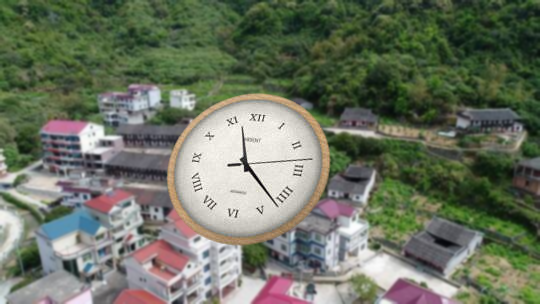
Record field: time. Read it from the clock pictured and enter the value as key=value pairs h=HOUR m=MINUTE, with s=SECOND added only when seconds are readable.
h=11 m=22 s=13
